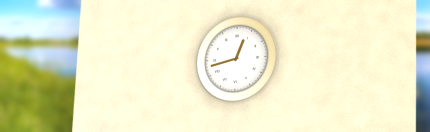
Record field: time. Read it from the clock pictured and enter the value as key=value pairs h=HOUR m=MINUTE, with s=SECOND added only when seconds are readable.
h=12 m=43
